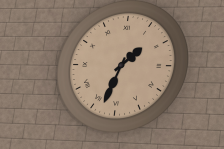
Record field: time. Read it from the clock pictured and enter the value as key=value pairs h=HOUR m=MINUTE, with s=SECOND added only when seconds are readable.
h=1 m=33
